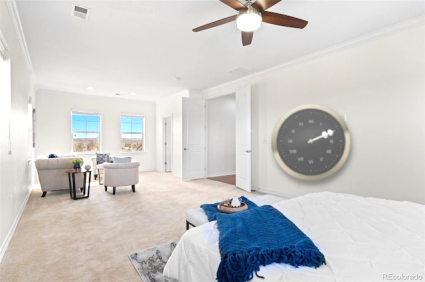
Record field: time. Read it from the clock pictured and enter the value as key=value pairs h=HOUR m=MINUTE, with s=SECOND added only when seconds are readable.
h=2 m=11
